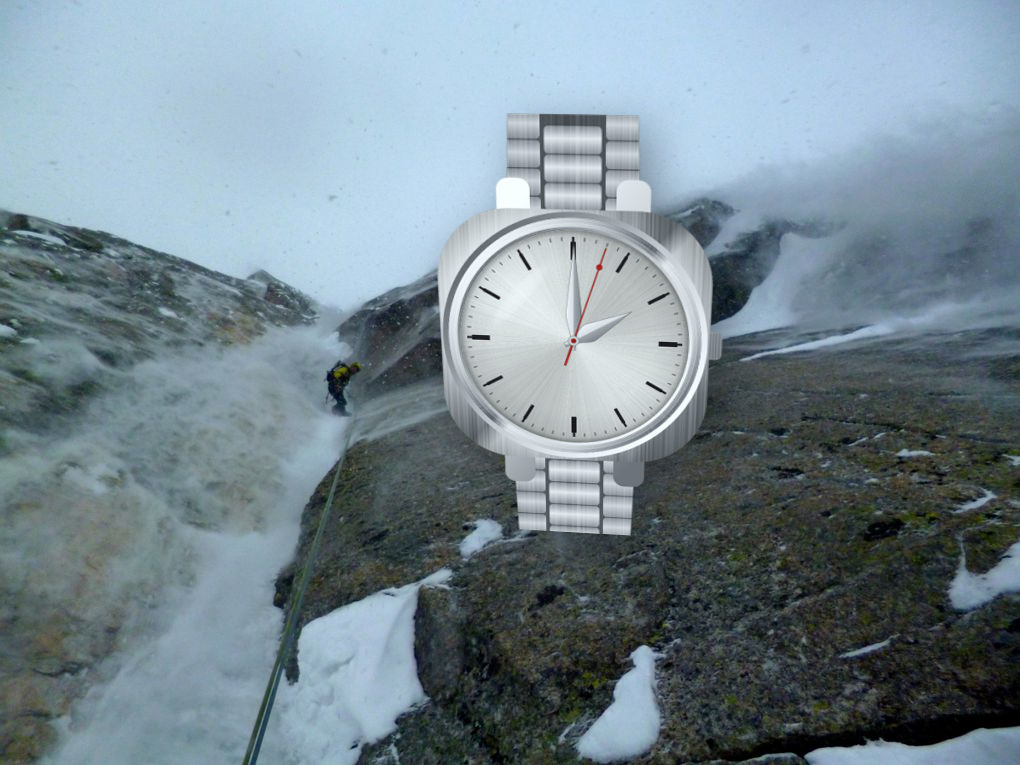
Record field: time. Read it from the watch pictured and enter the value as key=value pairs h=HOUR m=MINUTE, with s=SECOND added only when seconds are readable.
h=2 m=0 s=3
